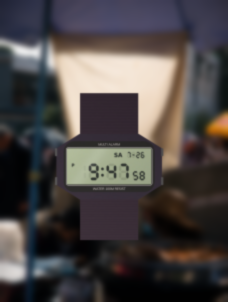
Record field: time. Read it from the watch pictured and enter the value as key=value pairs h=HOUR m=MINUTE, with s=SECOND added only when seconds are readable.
h=9 m=47
